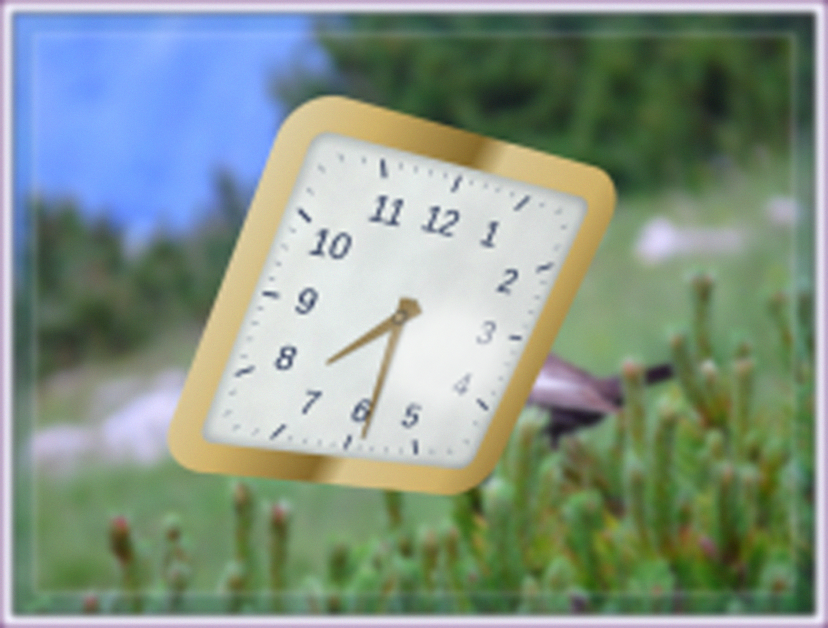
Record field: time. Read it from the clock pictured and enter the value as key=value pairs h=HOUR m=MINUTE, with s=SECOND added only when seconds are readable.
h=7 m=29
